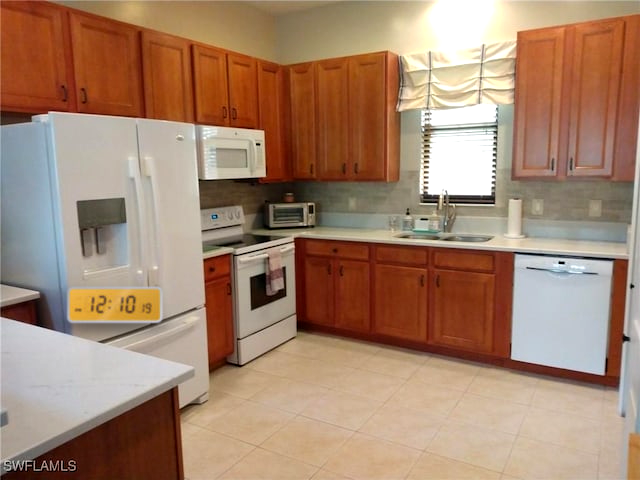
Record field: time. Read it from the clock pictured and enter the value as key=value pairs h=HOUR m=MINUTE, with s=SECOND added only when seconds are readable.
h=12 m=10
